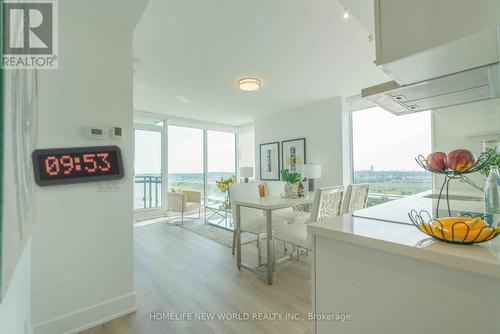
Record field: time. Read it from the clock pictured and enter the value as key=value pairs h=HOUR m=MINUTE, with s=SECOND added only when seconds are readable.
h=9 m=53
